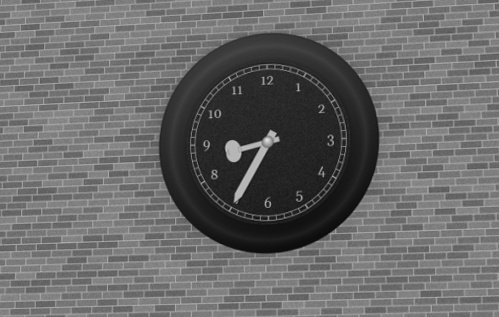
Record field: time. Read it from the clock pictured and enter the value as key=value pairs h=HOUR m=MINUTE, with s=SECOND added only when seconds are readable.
h=8 m=35
